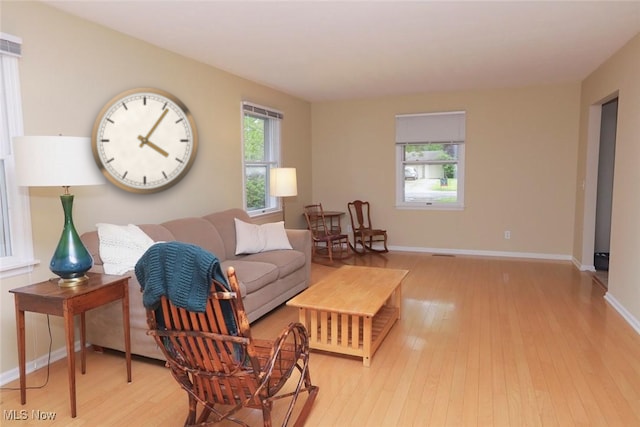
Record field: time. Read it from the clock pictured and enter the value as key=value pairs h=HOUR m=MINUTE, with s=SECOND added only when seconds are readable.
h=4 m=6
